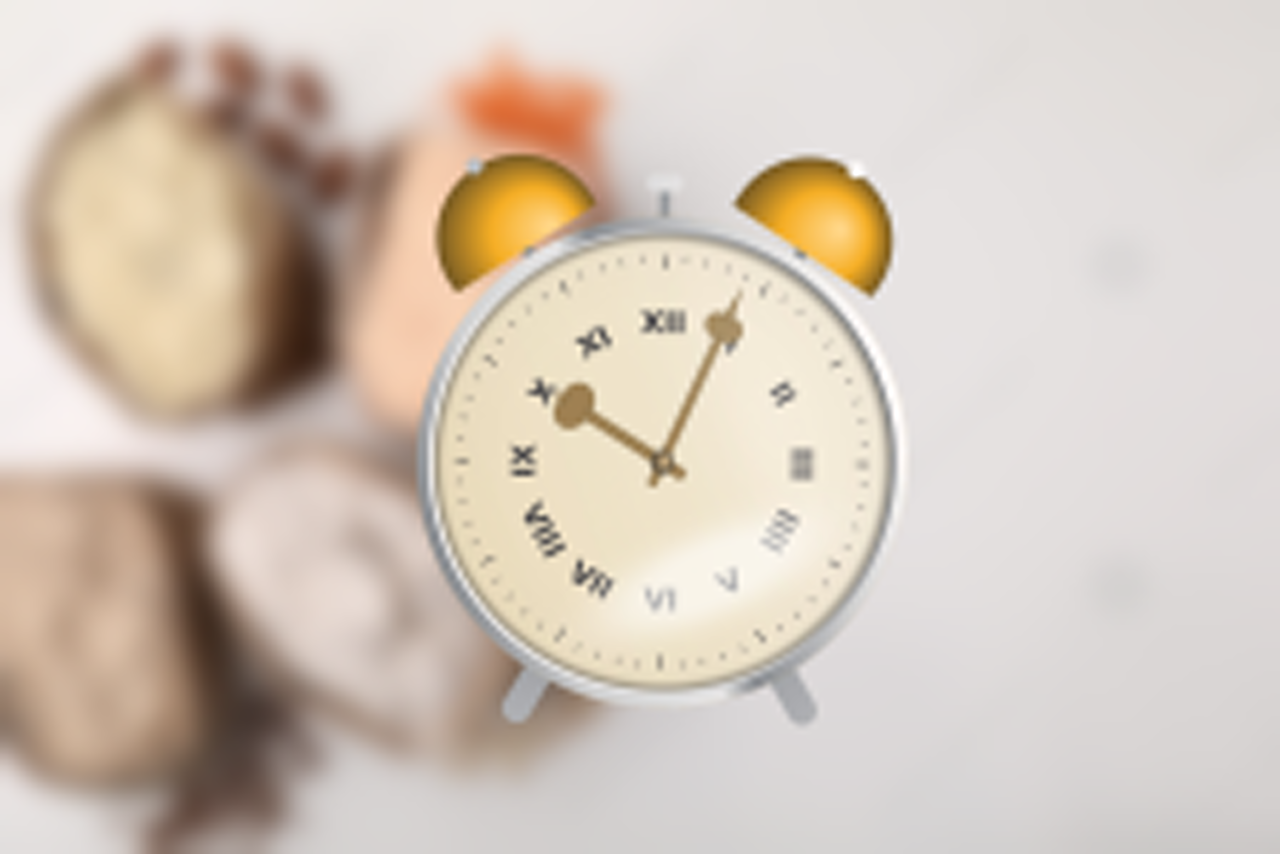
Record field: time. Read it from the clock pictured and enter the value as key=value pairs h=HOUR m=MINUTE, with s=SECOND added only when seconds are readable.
h=10 m=4
